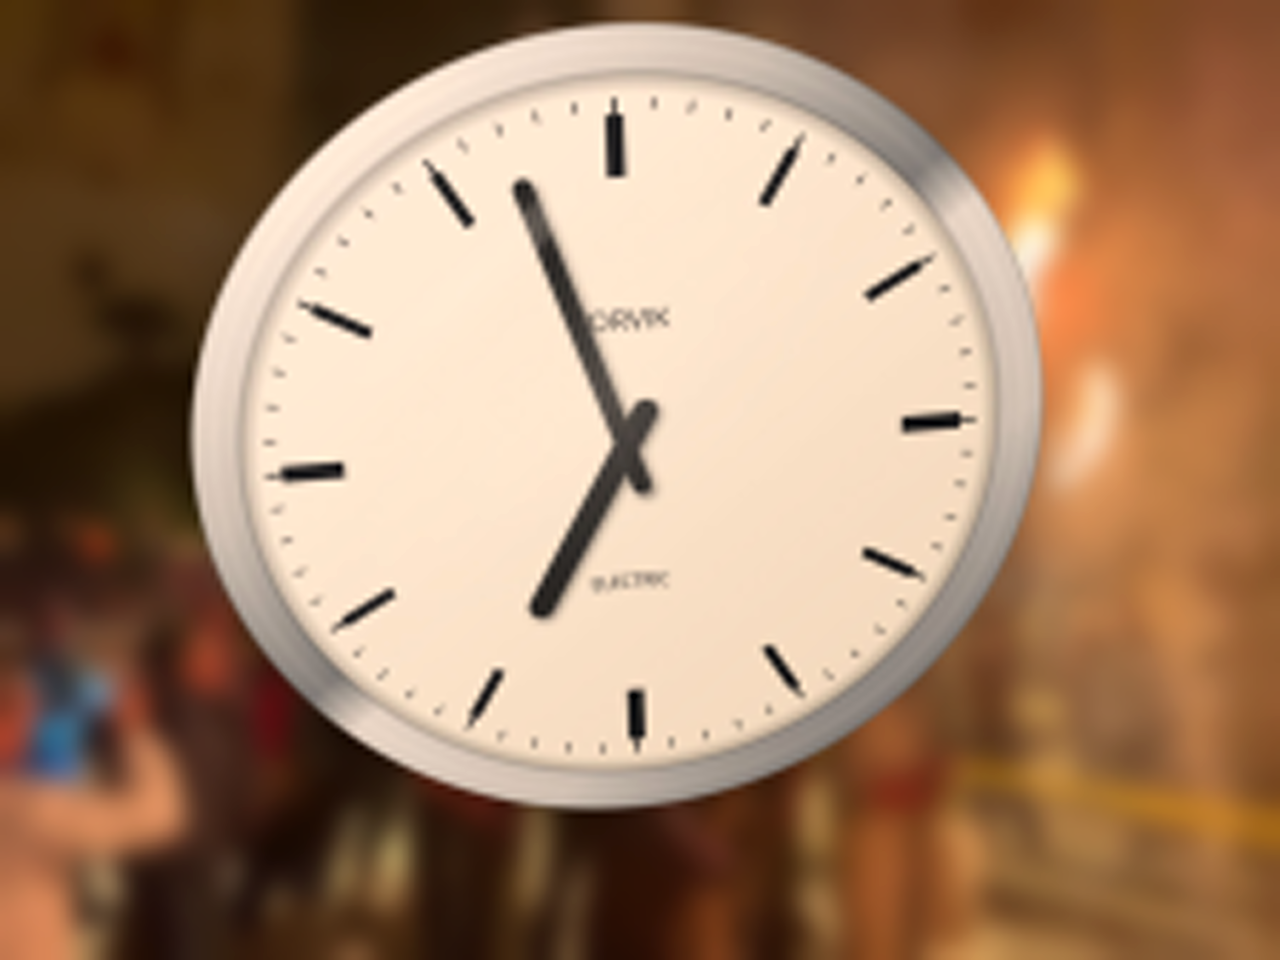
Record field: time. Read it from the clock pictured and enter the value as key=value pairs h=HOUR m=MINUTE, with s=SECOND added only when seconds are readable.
h=6 m=57
